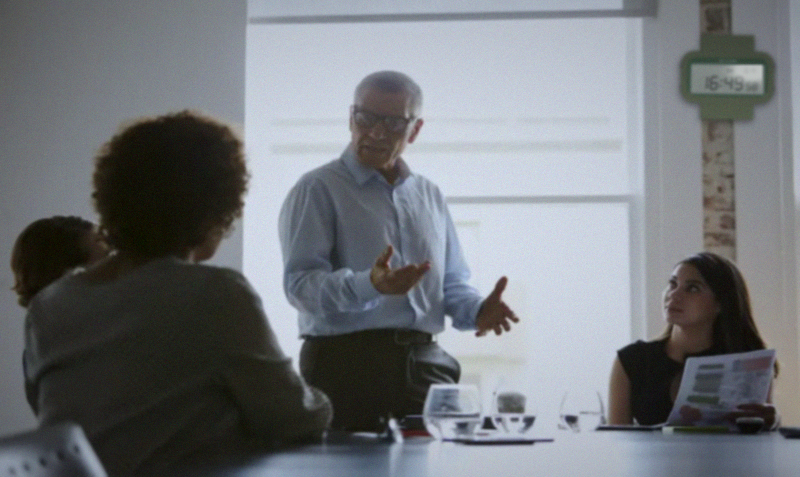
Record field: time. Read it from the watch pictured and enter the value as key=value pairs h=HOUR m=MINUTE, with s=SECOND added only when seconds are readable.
h=16 m=49
